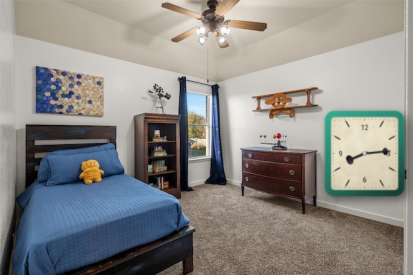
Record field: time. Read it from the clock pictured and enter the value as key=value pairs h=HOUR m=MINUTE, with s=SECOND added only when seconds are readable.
h=8 m=14
